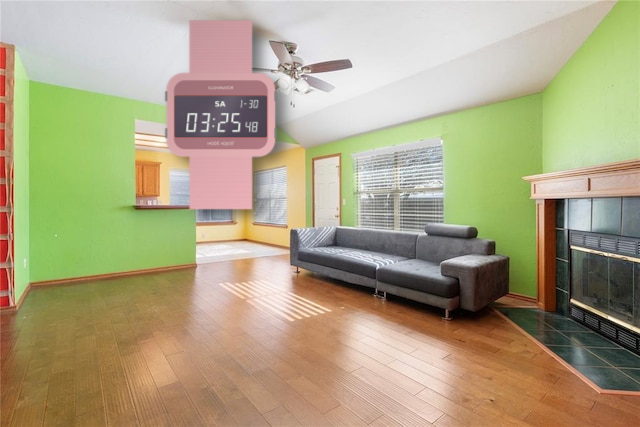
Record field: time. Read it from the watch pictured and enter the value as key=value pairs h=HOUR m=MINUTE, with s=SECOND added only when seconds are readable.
h=3 m=25 s=48
